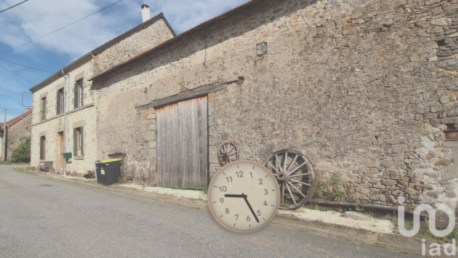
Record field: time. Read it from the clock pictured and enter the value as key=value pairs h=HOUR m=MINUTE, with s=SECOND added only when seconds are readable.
h=9 m=27
